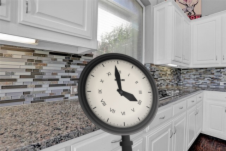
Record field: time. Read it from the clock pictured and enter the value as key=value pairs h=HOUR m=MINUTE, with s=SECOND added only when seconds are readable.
h=3 m=59
